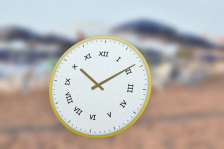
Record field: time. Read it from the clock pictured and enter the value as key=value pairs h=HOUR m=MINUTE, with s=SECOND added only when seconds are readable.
h=10 m=9
